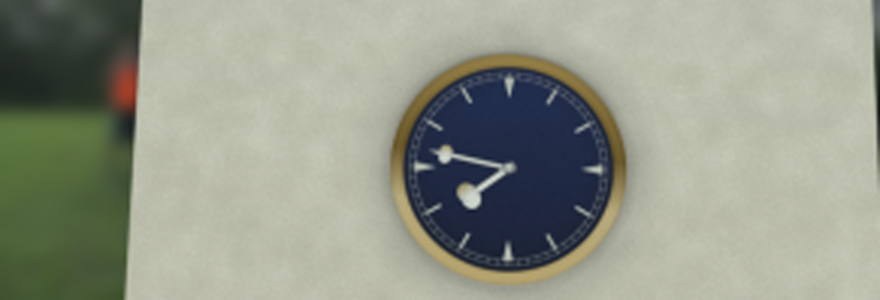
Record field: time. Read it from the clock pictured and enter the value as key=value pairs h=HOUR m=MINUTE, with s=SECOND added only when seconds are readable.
h=7 m=47
